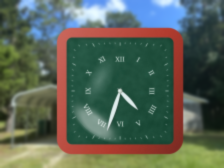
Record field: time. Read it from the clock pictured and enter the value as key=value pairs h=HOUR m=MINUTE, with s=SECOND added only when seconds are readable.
h=4 m=33
